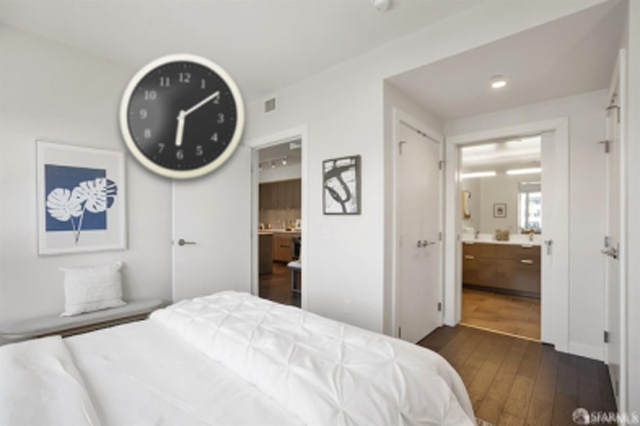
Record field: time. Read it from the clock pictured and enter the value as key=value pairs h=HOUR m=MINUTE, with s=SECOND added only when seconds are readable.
h=6 m=9
